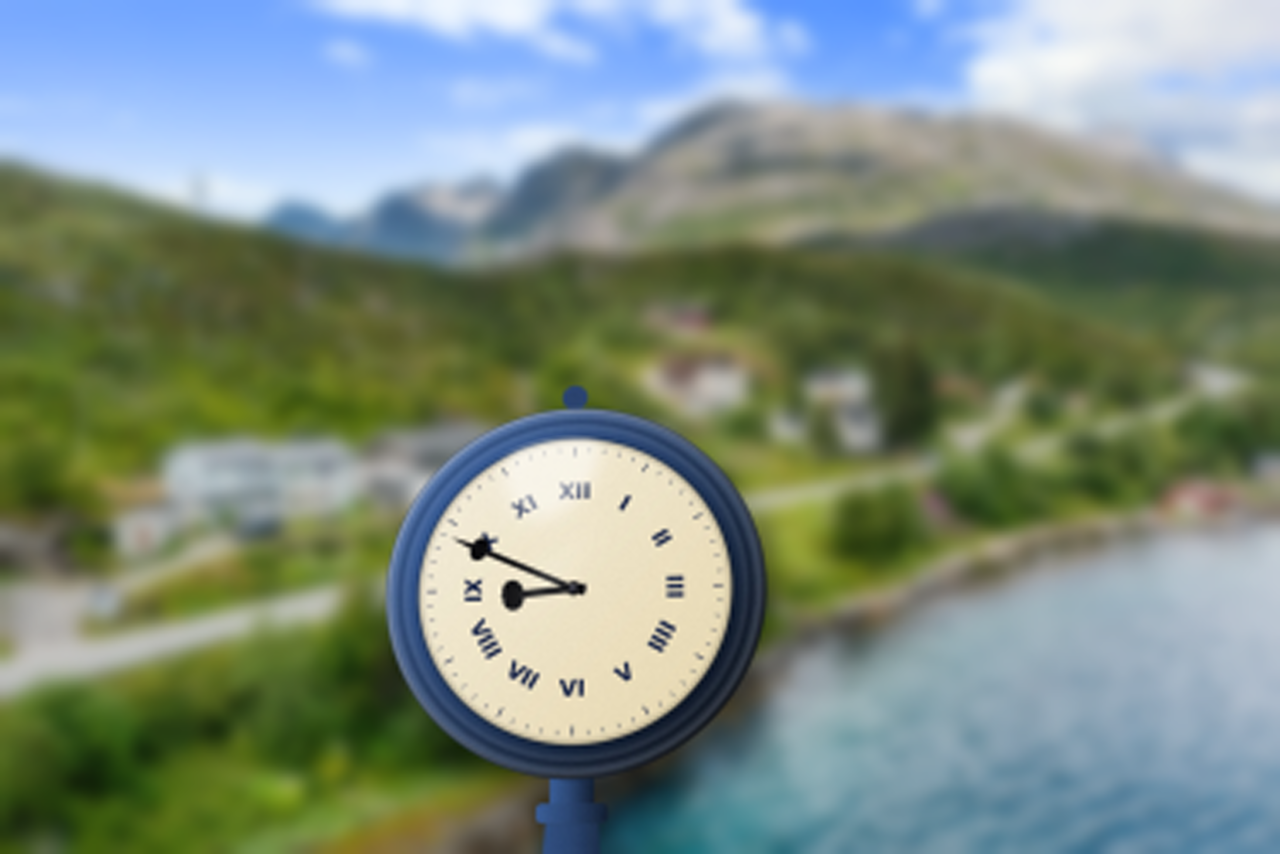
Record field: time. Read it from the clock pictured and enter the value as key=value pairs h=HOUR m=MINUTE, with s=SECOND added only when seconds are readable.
h=8 m=49
